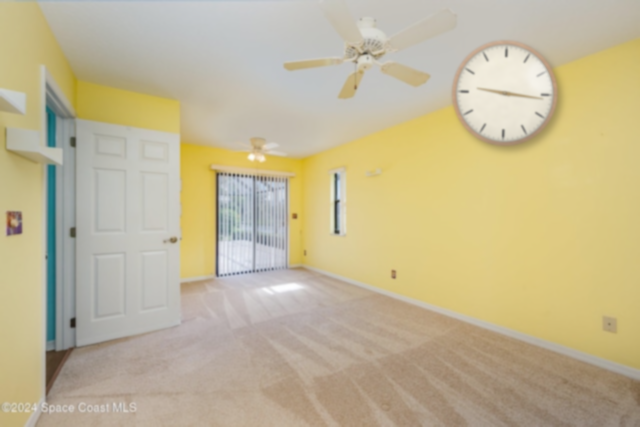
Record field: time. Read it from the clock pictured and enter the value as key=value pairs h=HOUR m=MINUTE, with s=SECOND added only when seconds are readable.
h=9 m=16
